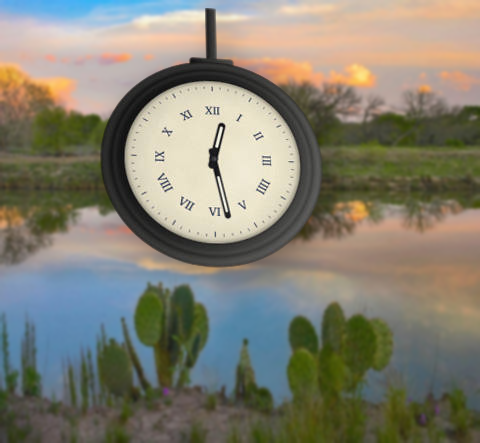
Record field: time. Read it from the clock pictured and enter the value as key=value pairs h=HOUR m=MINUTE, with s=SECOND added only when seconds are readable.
h=12 m=28
